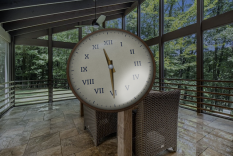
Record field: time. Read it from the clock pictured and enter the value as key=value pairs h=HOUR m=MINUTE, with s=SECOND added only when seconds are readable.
h=11 m=30
